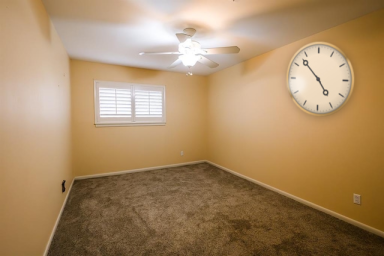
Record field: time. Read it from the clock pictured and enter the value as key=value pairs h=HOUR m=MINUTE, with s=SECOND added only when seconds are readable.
h=4 m=53
